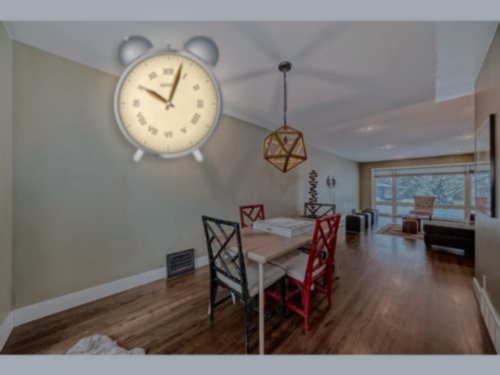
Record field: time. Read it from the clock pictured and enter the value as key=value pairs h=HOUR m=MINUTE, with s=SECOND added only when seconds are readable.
h=10 m=3
